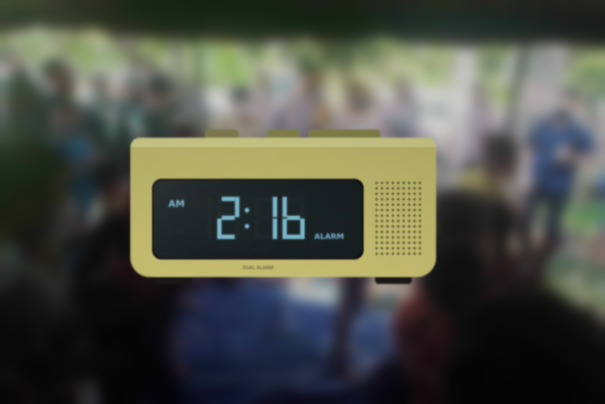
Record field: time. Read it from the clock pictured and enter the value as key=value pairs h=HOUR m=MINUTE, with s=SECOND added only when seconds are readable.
h=2 m=16
